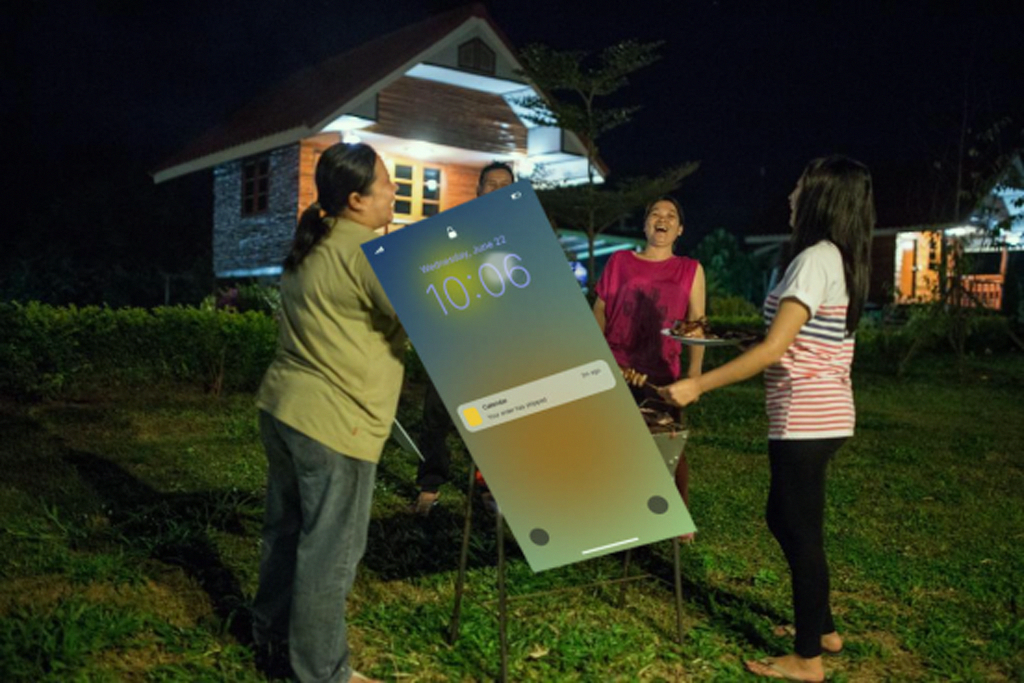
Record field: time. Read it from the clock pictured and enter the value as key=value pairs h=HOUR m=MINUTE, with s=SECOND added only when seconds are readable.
h=10 m=6
